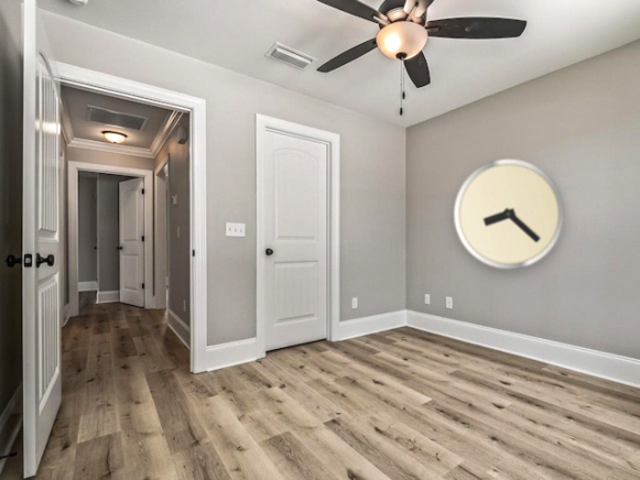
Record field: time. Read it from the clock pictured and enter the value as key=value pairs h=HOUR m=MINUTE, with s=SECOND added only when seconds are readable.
h=8 m=22
